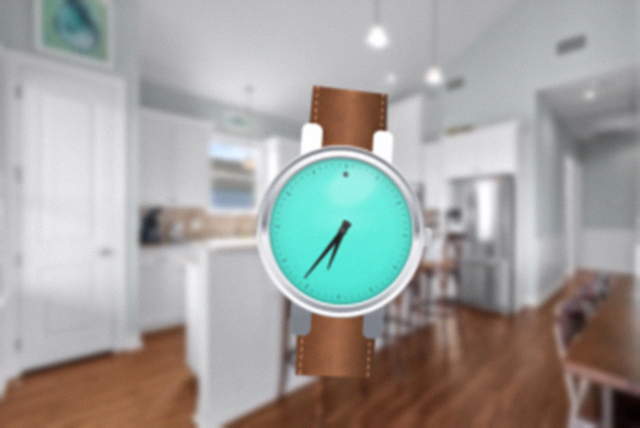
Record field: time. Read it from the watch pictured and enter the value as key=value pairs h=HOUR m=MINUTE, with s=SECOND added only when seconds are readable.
h=6 m=36
